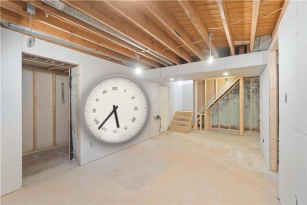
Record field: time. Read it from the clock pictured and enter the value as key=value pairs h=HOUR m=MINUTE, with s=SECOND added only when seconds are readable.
h=5 m=37
